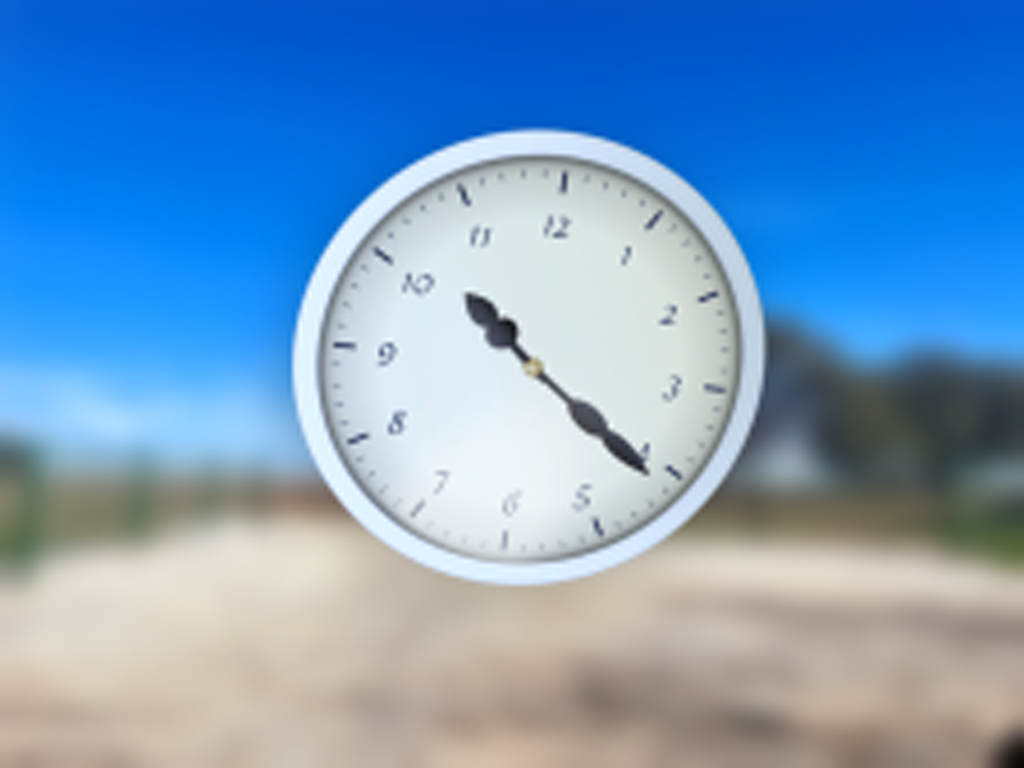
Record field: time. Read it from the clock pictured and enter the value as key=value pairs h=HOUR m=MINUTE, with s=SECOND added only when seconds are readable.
h=10 m=21
